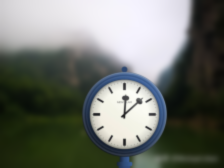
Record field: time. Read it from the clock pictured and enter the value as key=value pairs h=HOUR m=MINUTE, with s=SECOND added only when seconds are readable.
h=12 m=8
